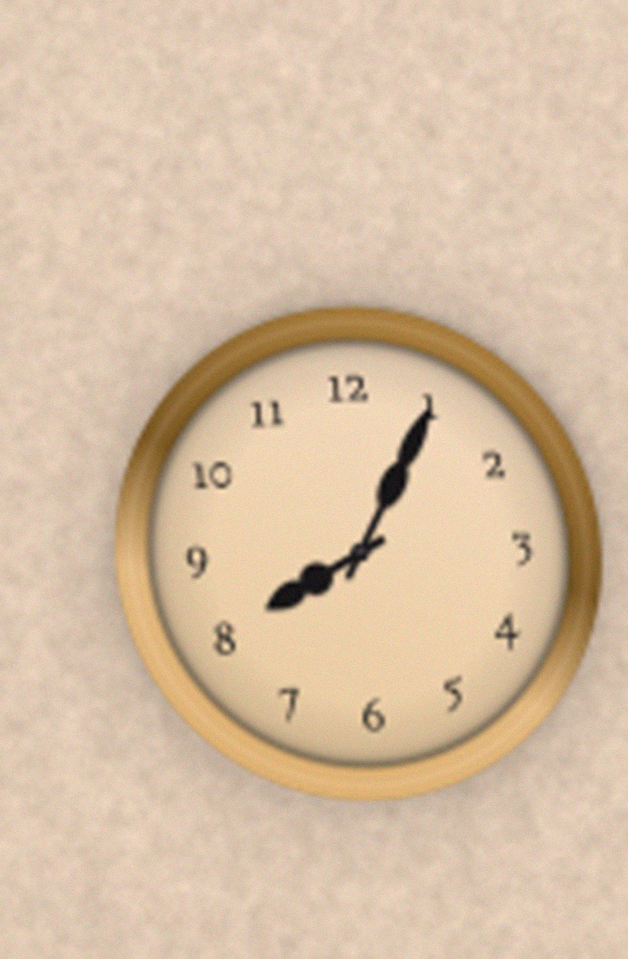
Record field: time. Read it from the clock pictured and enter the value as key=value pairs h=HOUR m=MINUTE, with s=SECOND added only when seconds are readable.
h=8 m=5
